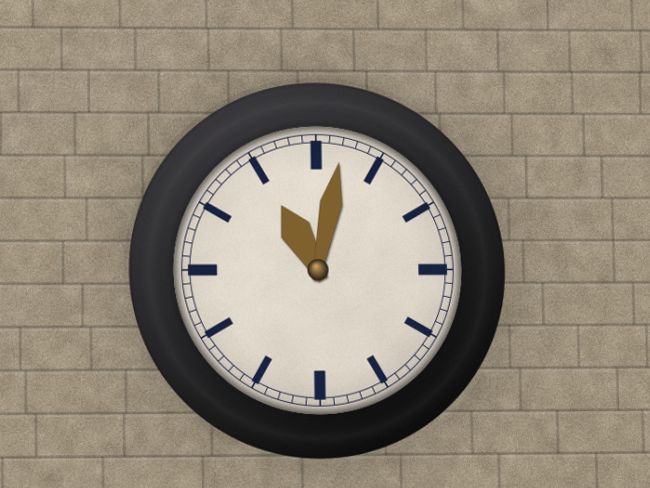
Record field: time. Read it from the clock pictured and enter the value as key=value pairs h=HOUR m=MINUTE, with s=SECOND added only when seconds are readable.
h=11 m=2
